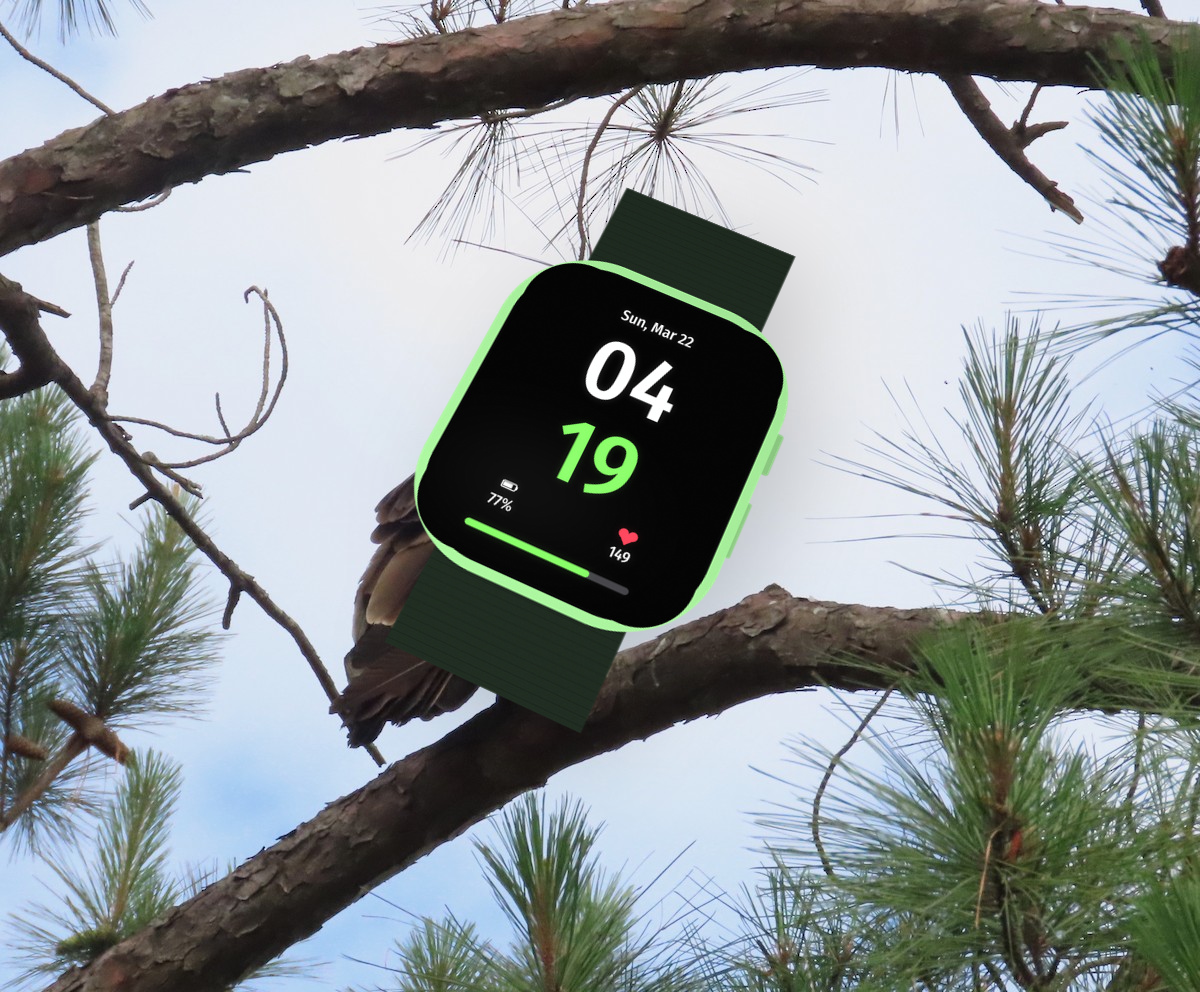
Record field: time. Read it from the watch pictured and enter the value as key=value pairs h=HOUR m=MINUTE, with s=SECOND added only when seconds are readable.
h=4 m=19
